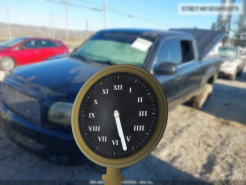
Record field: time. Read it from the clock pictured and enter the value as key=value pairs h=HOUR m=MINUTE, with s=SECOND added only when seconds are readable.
h=5 m=27
